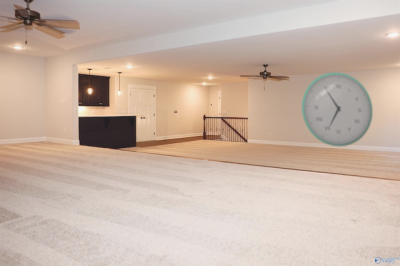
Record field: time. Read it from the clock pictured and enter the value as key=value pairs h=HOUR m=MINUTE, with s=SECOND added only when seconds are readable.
h=6 m=54
